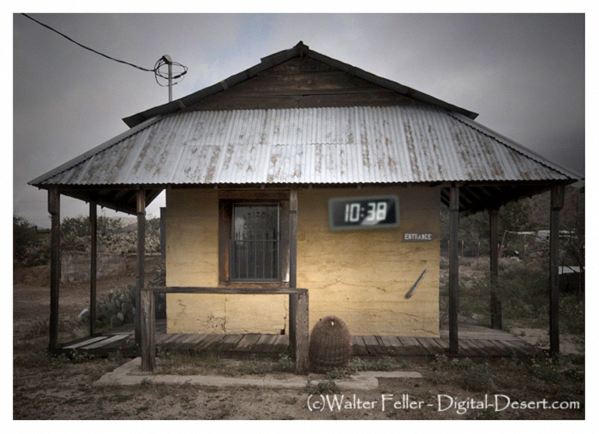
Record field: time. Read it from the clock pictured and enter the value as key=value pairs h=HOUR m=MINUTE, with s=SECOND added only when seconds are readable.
h=10 m=38
